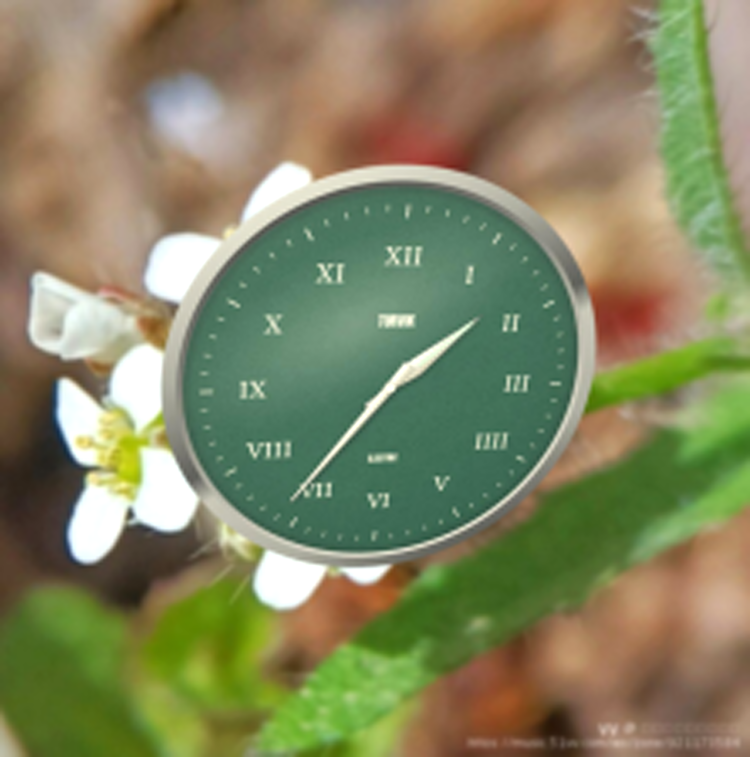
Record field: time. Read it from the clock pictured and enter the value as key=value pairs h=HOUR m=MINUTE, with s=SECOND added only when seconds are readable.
h=1 m=36
